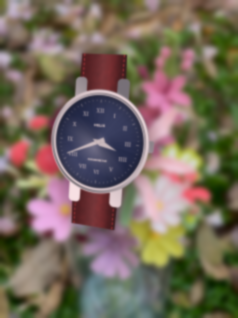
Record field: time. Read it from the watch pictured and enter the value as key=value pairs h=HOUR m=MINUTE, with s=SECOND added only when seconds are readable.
h=3 m=41
